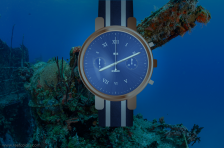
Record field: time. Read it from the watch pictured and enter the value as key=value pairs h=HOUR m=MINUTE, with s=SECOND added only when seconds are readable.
h=8 m=11
